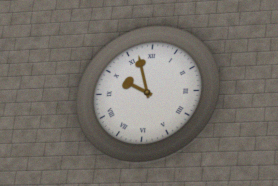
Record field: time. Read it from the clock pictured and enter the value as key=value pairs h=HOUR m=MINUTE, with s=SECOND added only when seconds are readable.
h=9 m=57
